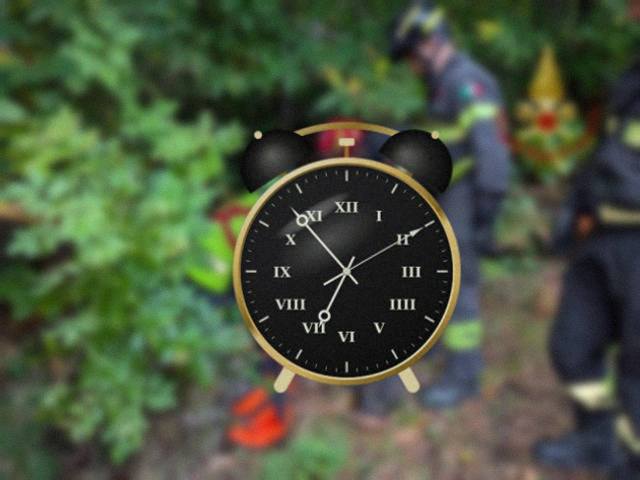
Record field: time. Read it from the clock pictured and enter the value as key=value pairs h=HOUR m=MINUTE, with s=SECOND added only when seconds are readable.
h=6 m=53 s=10
